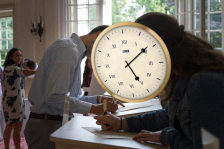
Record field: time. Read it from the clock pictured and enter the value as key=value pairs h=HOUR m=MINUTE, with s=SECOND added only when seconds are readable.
h=5 m=9
